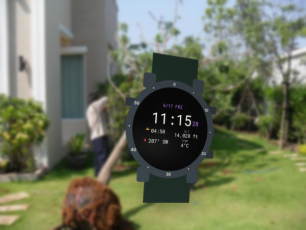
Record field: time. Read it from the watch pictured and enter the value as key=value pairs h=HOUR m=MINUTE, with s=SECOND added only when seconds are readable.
h=11 m=15
